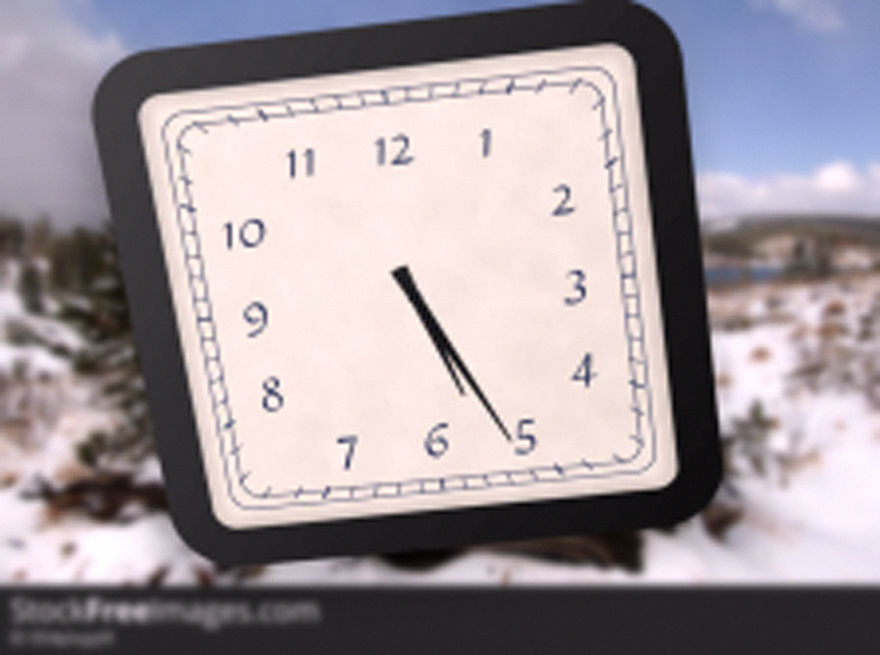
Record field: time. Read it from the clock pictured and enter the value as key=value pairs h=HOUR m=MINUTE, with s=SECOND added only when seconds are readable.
h=5 m=26
